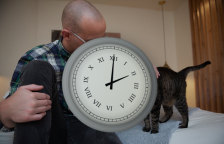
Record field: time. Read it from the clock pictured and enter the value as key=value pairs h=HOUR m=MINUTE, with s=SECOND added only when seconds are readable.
h=2 m=0
